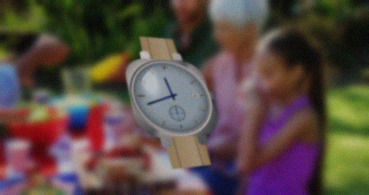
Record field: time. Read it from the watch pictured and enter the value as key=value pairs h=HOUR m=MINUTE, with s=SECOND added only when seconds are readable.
h=11 m=42
